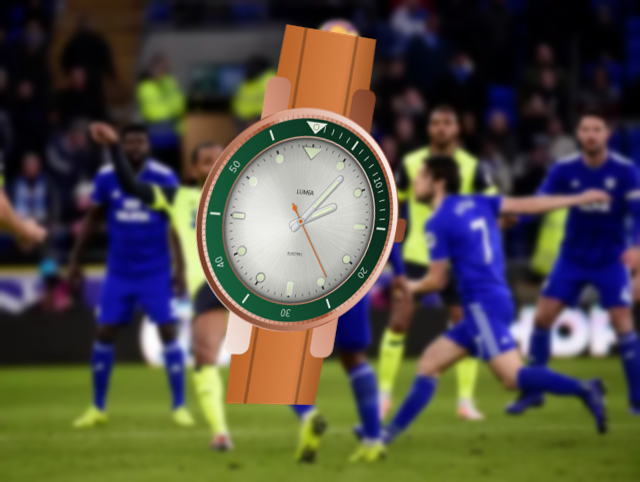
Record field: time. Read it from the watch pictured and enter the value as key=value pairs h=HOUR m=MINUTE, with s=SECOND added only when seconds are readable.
h=2 m=6 s=24
